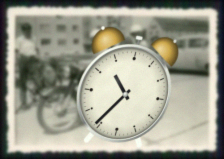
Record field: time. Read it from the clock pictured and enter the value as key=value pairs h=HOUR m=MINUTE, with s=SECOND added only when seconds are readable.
h=10 m=36
